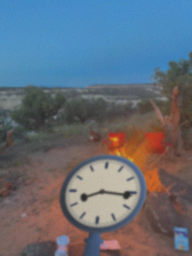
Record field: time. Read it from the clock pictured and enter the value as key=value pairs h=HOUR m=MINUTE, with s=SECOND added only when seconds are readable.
h=8 m=16
